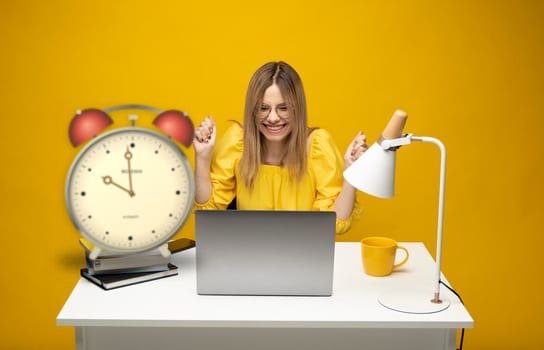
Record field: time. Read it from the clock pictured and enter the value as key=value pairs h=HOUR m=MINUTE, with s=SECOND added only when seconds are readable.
h=9 m=59
